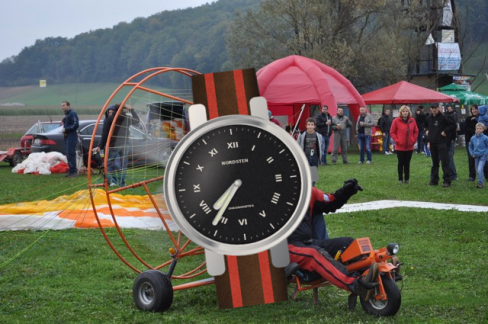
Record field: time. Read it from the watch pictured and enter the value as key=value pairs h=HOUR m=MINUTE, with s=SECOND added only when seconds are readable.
h=7 m=36
